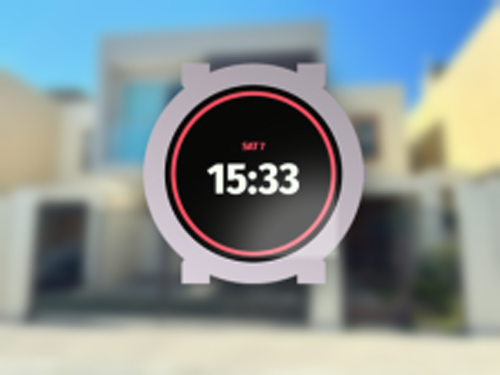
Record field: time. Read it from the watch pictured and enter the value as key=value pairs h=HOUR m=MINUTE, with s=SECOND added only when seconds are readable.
h=15 m=33
